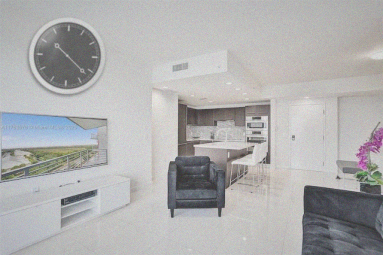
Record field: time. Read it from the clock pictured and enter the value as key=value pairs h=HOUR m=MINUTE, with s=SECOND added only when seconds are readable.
h=10 m=22
